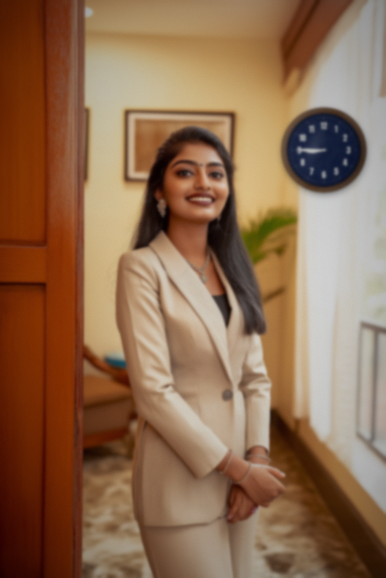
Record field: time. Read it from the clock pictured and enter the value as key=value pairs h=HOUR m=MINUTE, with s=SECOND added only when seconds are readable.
h=8 m=45
